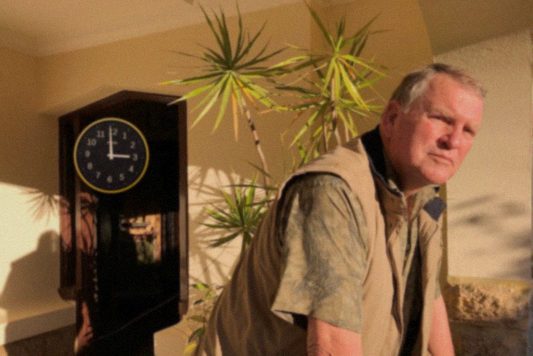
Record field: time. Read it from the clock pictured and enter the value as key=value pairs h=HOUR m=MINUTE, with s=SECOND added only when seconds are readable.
h=2 m=59
